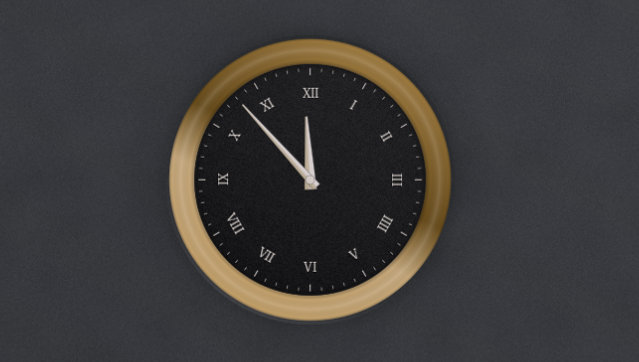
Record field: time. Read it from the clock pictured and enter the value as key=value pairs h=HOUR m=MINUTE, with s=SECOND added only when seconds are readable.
h=11 m=53
